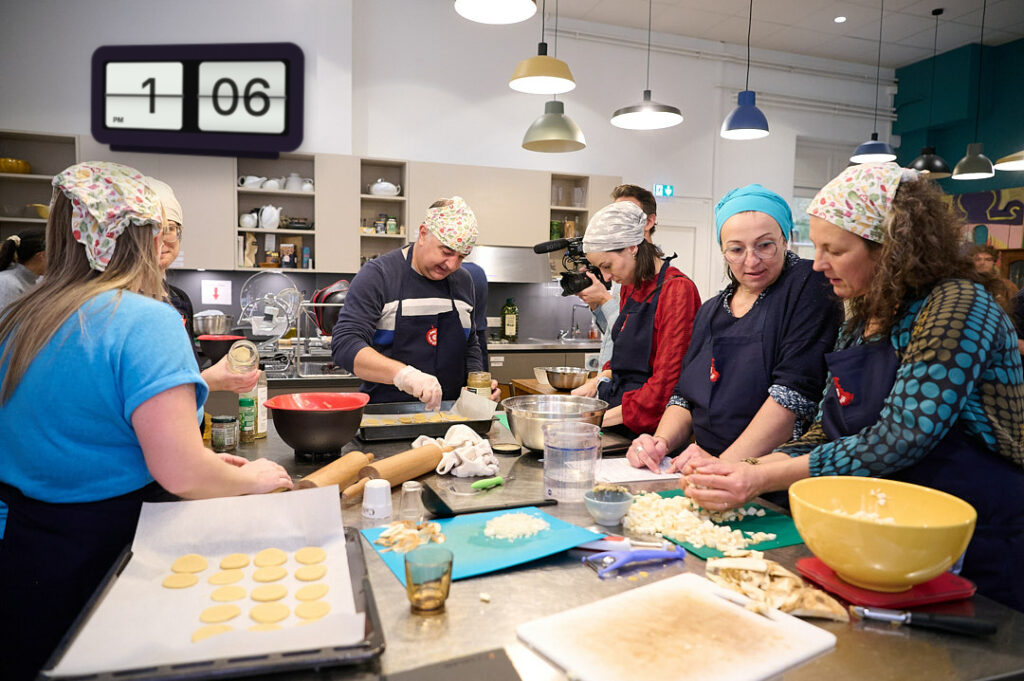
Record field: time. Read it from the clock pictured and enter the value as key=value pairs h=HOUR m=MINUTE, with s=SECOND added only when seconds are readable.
h=1 m=6
